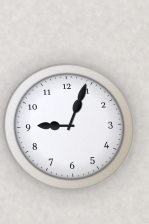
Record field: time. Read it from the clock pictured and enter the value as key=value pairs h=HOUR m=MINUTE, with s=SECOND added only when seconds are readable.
h=9 m=4
